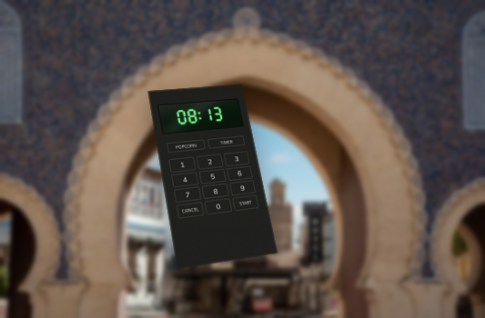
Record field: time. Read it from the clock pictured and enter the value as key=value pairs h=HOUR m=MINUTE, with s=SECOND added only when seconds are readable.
h=8 m=13
